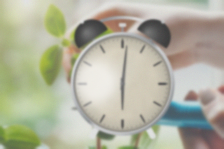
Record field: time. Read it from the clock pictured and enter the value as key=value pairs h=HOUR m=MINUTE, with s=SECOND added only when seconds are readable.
h=6 m=1
